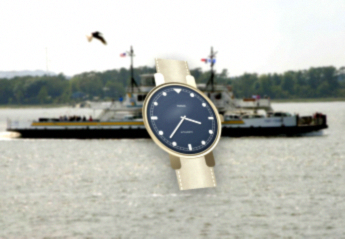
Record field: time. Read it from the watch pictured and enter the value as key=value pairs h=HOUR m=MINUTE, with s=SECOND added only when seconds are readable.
h=3 m=37
